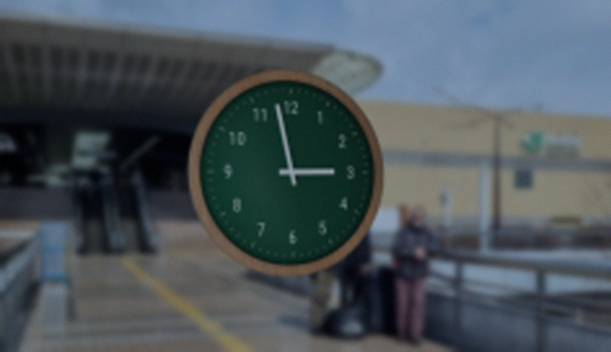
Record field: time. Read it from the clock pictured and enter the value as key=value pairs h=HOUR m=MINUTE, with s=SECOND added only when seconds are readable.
h=2 m=58
